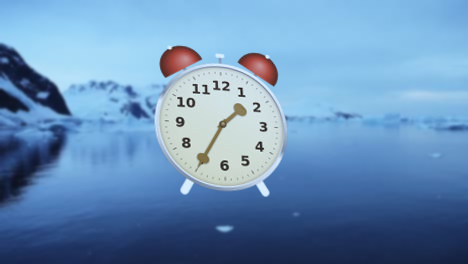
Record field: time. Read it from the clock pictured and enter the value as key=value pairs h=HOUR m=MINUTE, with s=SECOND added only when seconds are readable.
h=1 m=35
